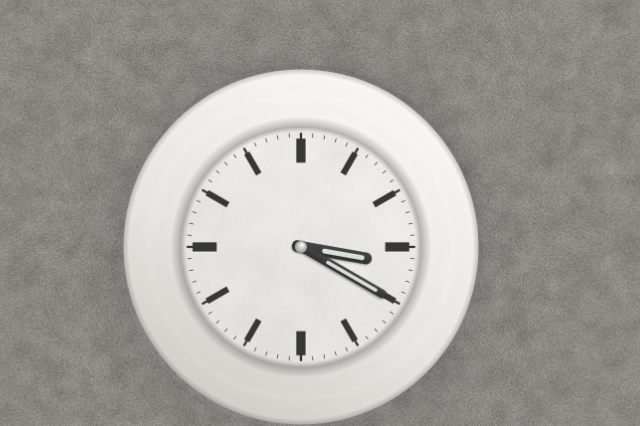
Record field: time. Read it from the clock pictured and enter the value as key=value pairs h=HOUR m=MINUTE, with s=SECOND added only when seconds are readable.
h=3 m=20
